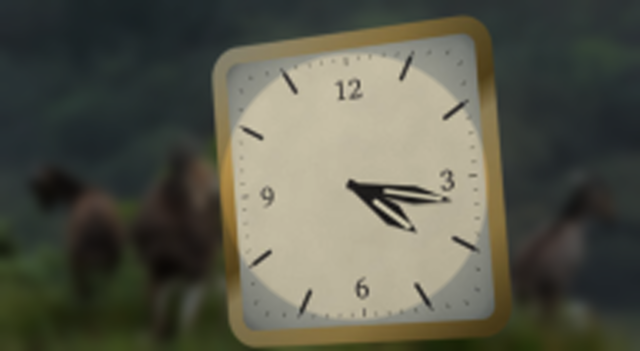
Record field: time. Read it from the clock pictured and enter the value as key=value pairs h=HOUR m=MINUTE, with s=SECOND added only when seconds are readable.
h=4 m=17
